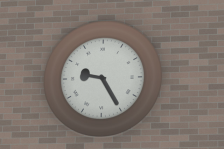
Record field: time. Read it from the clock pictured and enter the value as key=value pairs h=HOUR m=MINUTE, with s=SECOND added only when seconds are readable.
h=9 m=25
